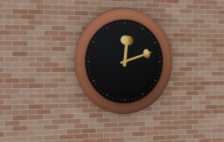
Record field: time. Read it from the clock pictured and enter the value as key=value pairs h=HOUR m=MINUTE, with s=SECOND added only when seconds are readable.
h=12 m=12
